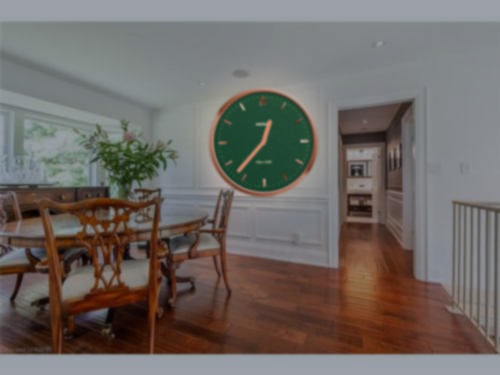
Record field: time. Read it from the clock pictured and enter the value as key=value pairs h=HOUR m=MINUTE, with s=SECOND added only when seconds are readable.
h=12 m=37
